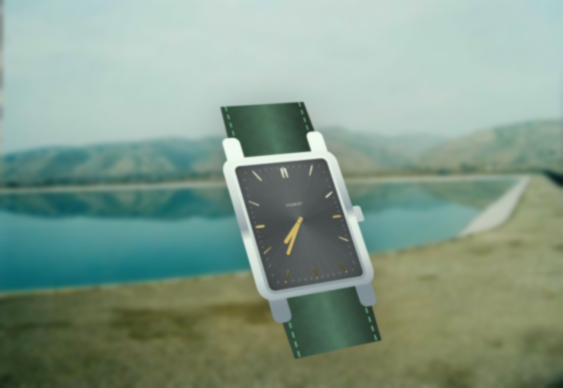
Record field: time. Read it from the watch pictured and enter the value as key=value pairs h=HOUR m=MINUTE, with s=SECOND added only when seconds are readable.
h=7 m=36
